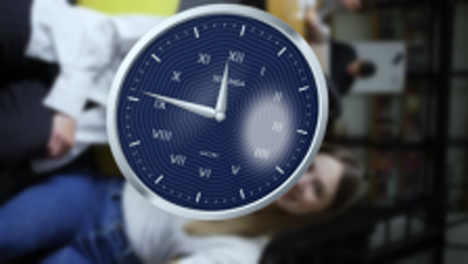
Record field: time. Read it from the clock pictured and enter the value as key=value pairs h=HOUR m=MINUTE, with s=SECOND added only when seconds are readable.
h=11 m=46
